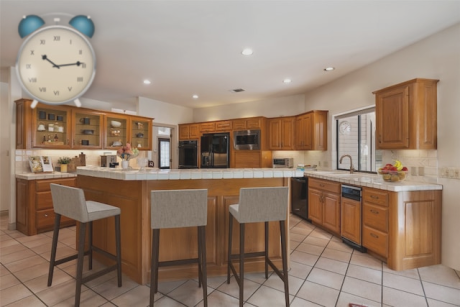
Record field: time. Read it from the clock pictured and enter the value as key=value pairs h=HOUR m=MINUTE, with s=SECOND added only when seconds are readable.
h=10 m=14
